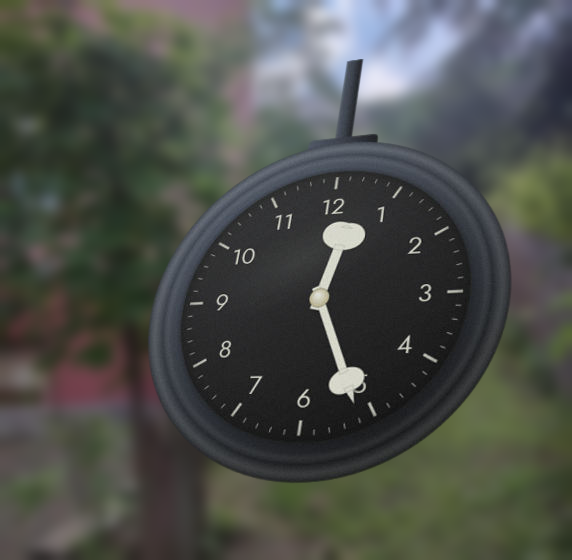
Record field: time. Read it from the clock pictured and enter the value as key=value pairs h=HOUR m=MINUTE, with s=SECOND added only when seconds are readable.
h=12 m=26
